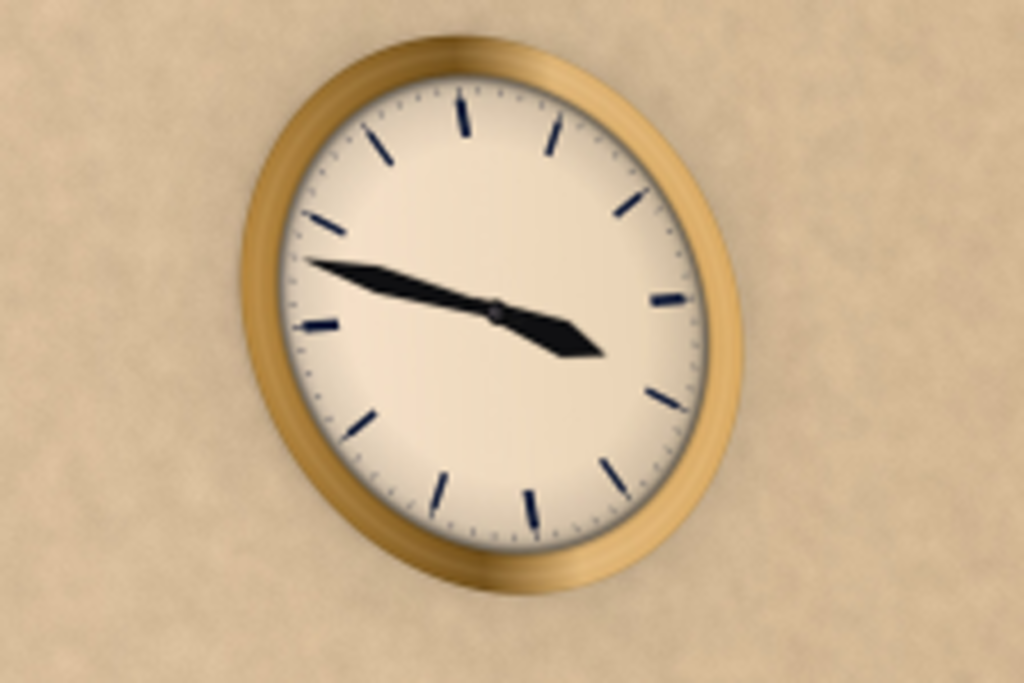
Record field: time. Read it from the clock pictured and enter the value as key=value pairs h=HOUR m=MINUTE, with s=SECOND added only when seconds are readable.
h=3 m=48
